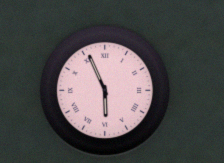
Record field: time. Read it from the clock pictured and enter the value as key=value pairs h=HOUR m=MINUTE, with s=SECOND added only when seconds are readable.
h=5 m=56
